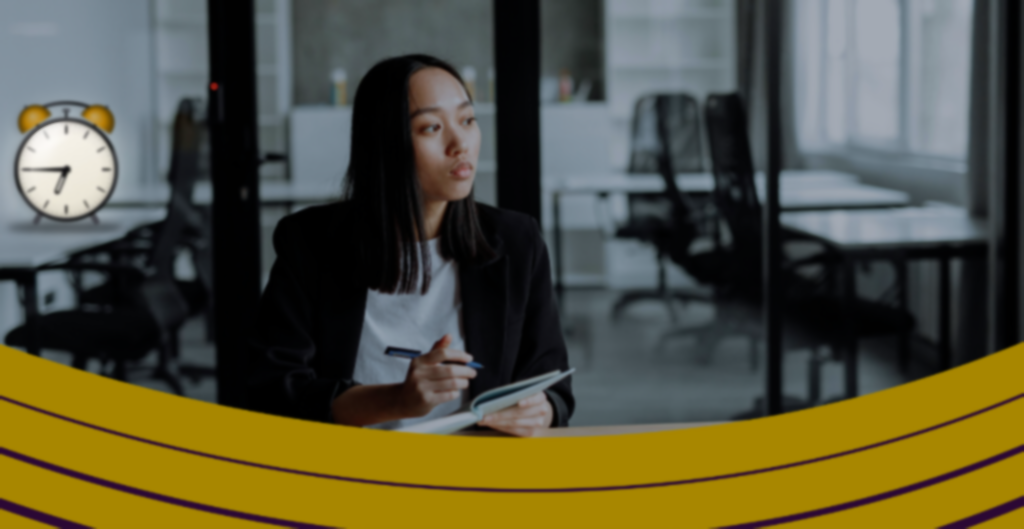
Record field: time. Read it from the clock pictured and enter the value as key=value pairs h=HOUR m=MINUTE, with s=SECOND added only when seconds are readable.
h=6 m=45
